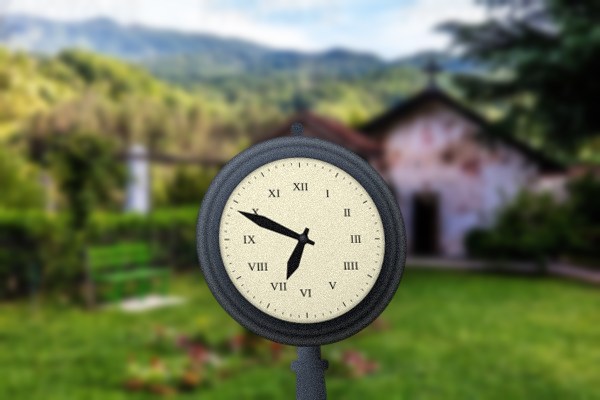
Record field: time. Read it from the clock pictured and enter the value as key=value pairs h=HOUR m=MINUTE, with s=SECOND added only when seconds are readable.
h=6 m=49
